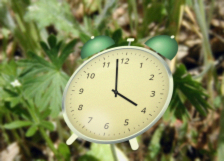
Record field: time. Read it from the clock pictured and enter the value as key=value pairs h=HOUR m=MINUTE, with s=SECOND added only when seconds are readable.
h=3 m=58
